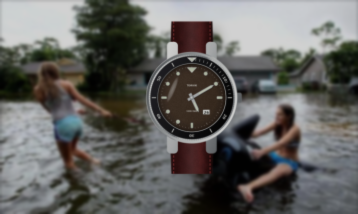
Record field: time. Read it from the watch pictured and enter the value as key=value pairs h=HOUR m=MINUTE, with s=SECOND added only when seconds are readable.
h=5 m=10
